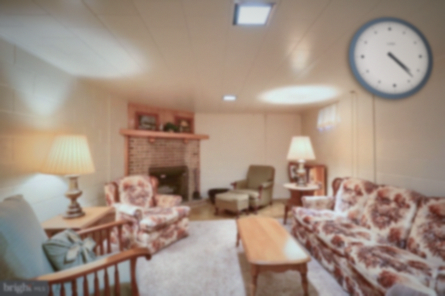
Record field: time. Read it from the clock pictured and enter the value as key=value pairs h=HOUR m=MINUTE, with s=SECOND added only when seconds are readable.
h=4 m=23
